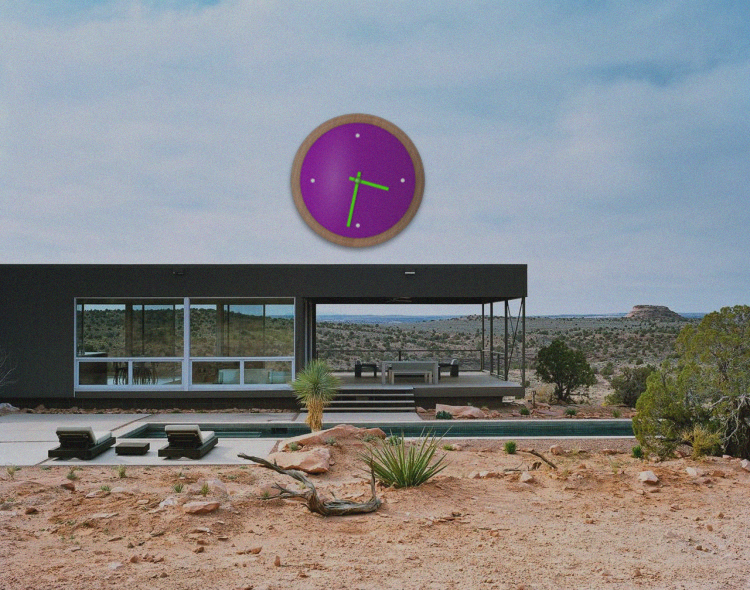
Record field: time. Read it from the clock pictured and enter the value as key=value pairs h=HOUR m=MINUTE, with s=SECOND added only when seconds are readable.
h=3 m=32
